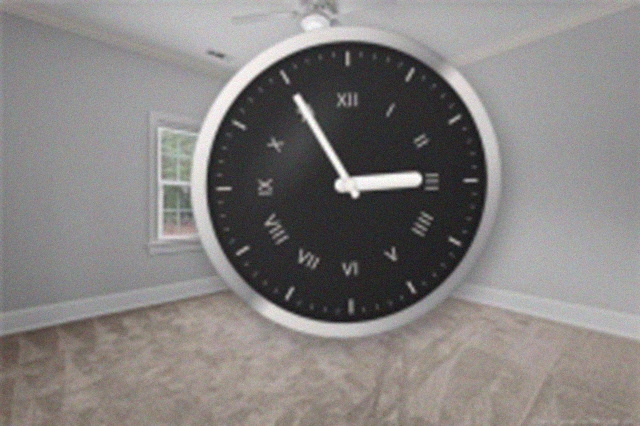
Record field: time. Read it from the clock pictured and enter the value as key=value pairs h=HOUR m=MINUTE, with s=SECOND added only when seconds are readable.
h=2 m=55
